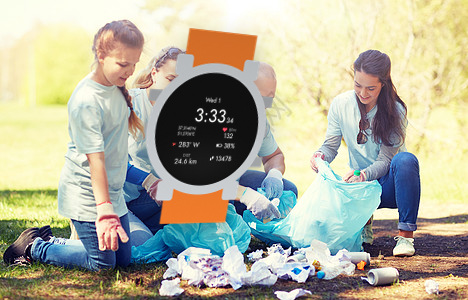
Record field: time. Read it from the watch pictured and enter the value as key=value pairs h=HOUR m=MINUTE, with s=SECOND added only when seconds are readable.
h=3 m=33
